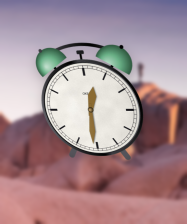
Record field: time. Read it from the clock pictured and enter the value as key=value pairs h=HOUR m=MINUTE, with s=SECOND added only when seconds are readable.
h=12 m=31
